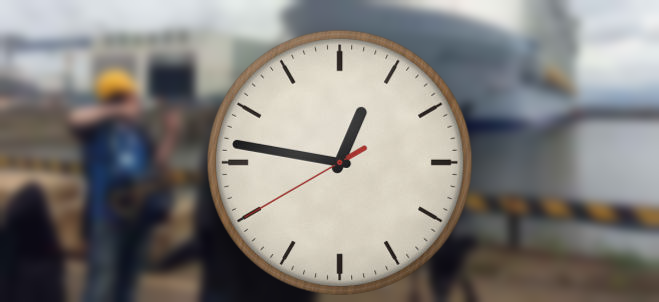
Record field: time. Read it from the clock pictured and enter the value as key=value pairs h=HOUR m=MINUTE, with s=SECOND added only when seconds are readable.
h=12 m=46 s=40
